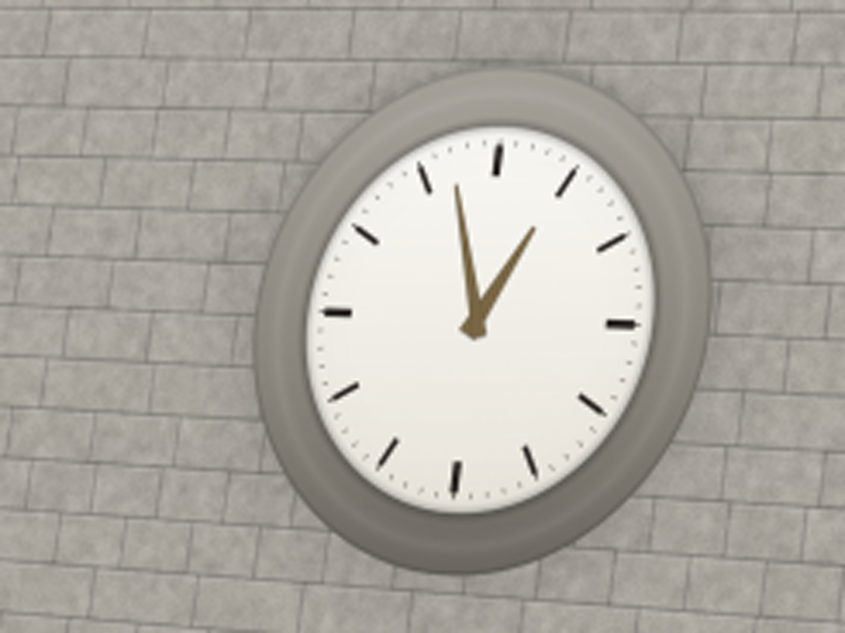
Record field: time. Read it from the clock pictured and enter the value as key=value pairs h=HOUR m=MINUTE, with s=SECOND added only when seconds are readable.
h=12 m=57
